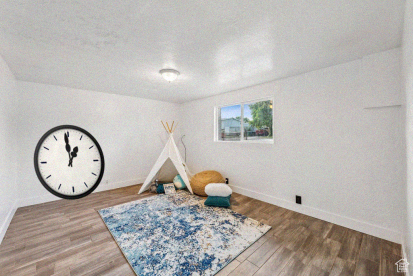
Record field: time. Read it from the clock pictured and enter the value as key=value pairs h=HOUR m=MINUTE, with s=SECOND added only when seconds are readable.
h=12 m=59
